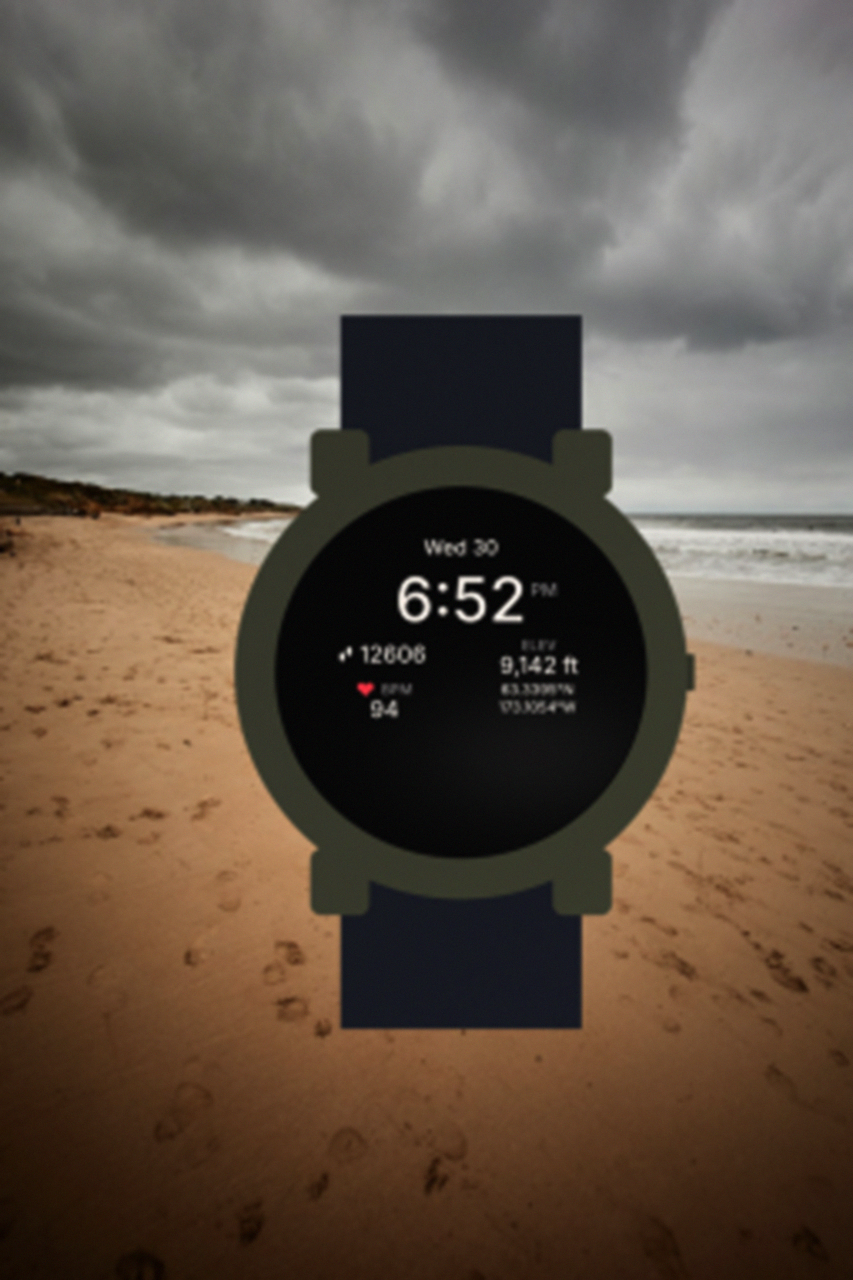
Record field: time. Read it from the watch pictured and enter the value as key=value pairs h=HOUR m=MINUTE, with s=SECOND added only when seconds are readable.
h=6 m=52
